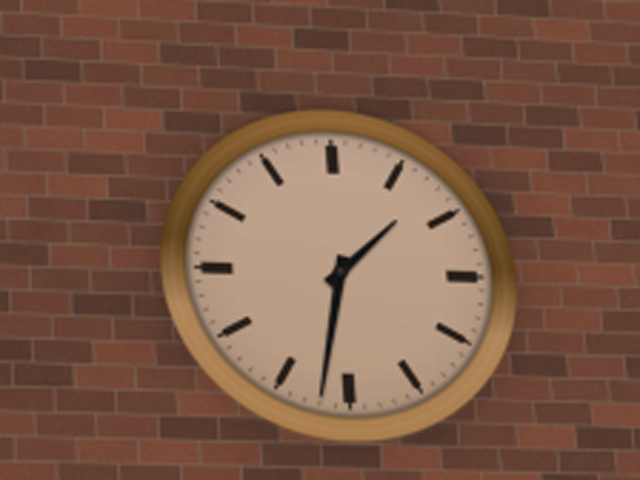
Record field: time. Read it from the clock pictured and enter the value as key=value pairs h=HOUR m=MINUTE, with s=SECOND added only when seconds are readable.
h=1 m=32
